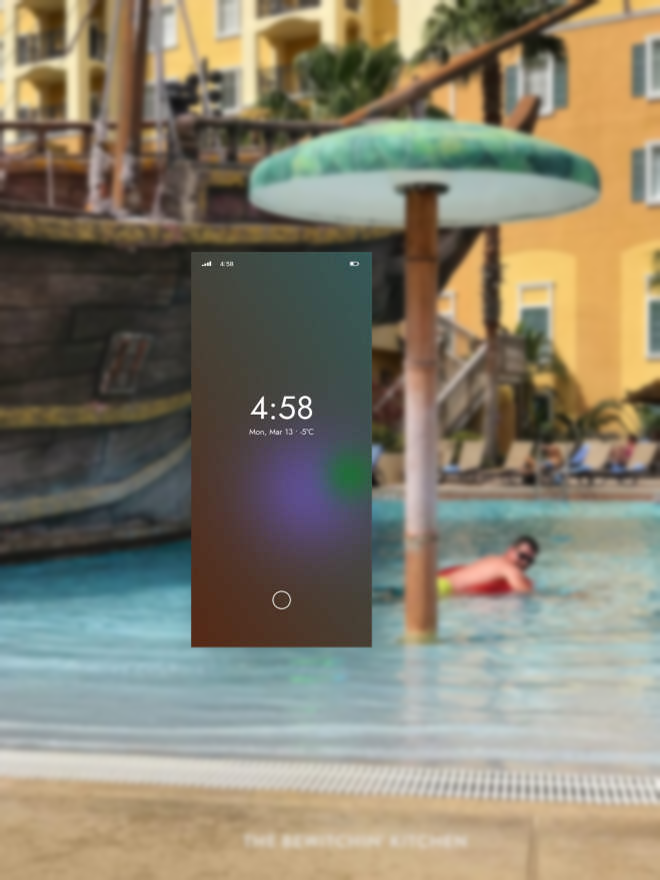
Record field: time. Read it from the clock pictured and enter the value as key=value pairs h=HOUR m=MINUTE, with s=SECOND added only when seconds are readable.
h=4 m=58
